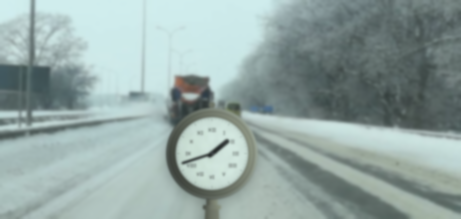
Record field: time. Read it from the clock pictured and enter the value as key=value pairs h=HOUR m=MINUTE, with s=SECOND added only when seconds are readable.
h=1 m=42
